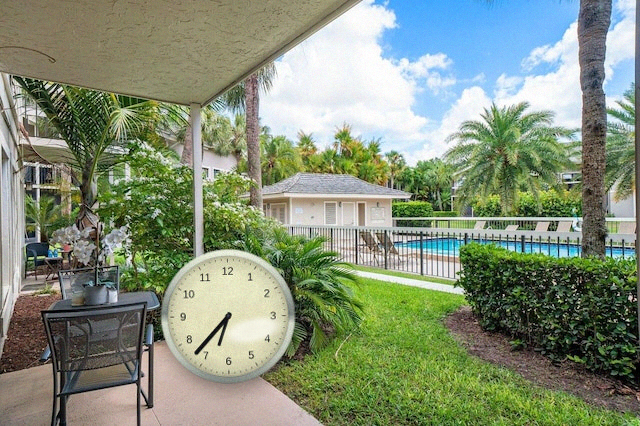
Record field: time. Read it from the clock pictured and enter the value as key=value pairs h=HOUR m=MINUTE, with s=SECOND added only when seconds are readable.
h=6 m=37
